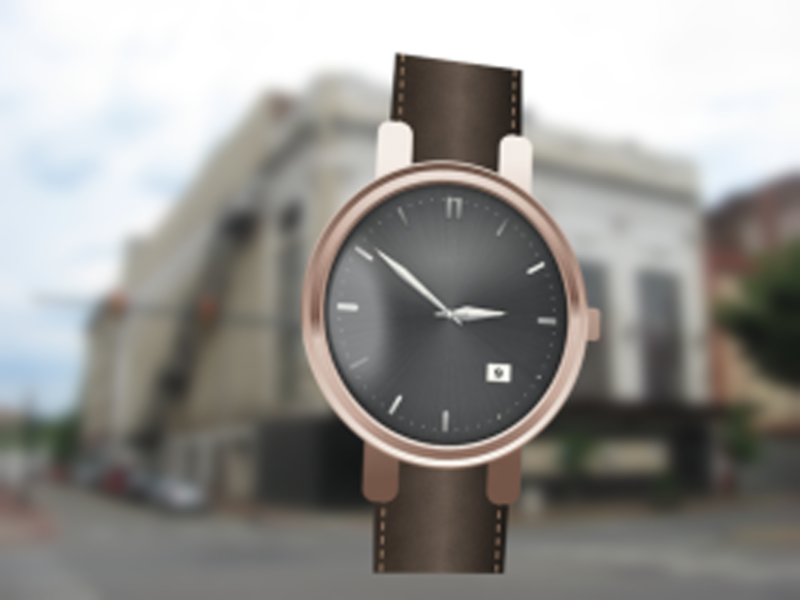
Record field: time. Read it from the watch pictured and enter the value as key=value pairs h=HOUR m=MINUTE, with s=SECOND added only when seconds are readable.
h=2 m=51
